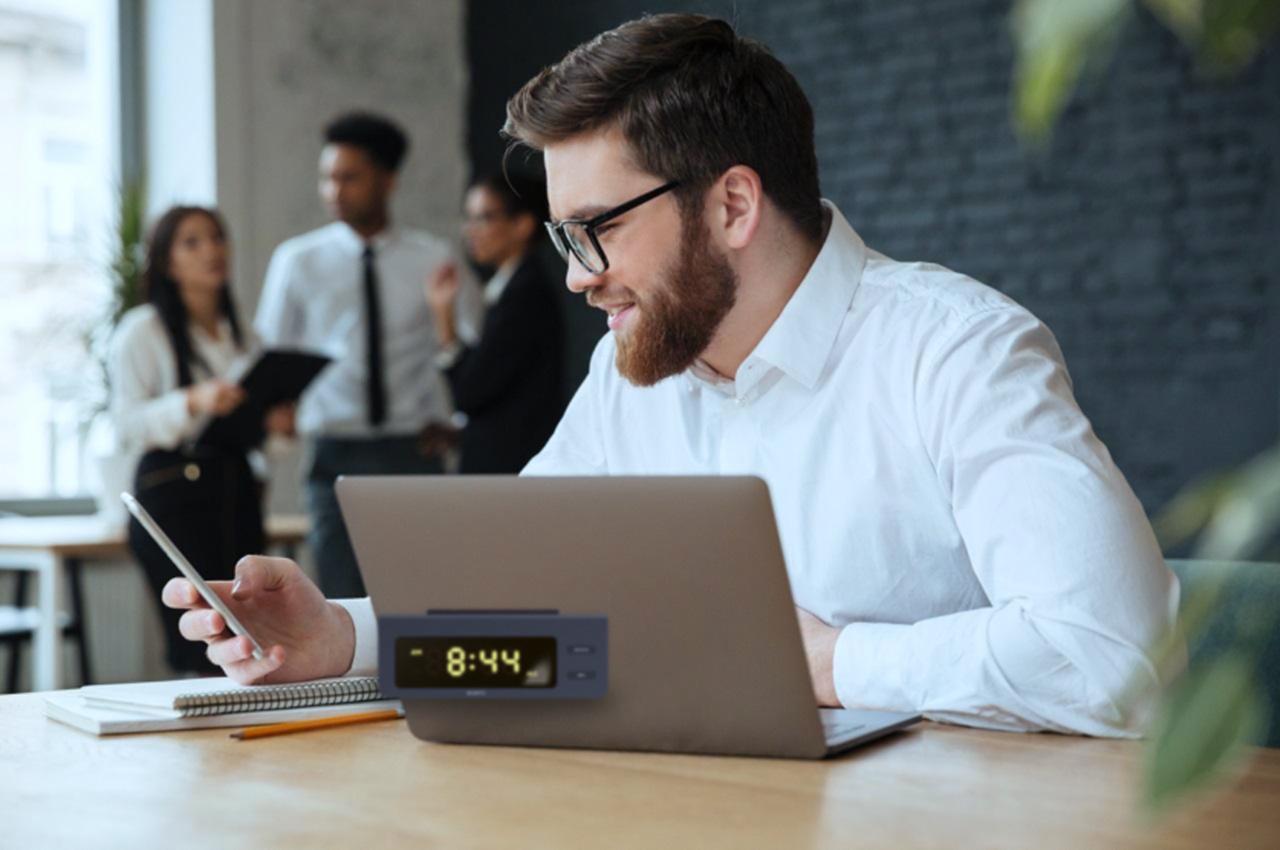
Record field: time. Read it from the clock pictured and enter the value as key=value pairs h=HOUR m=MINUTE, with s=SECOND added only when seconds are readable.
h=8 m=44
